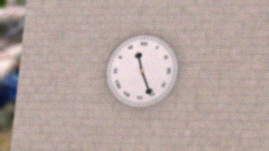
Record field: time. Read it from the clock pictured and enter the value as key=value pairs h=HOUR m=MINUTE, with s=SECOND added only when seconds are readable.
h=11 m=26
